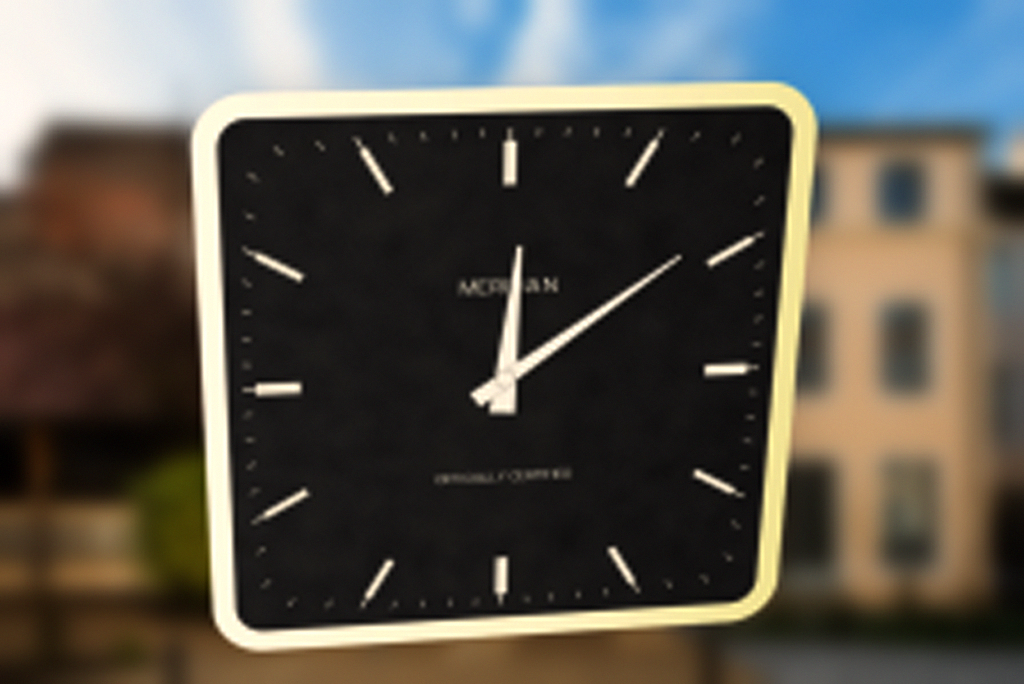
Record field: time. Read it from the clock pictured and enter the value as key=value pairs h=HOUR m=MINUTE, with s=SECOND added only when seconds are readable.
h=12 m=9
